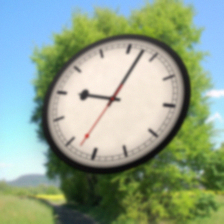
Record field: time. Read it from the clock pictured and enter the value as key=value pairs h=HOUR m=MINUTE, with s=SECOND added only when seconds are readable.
h=9 m=2 s=33
